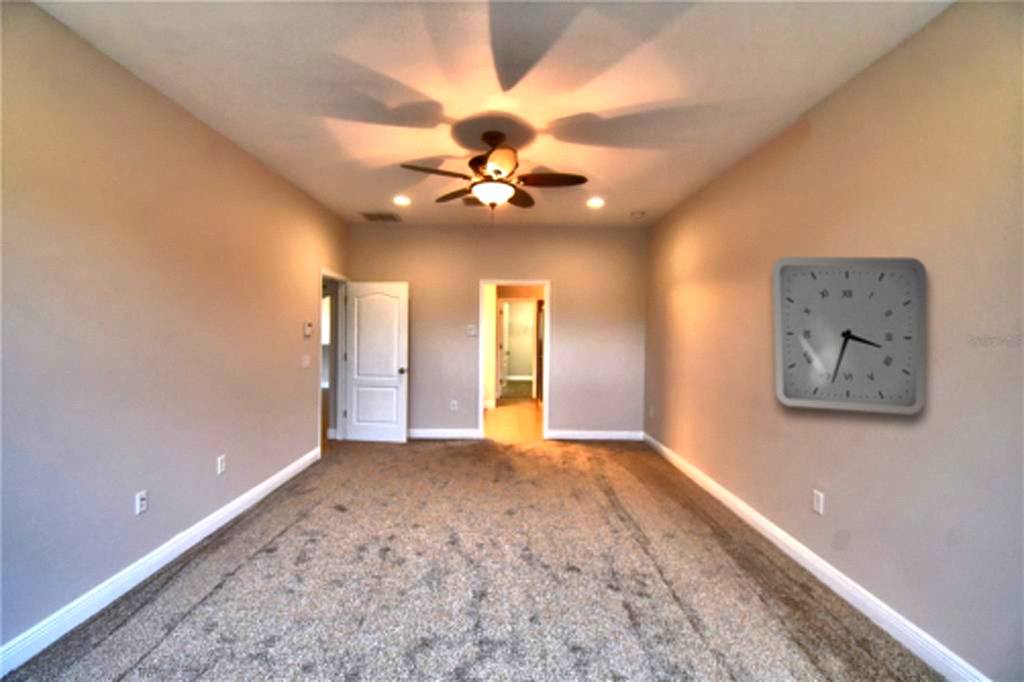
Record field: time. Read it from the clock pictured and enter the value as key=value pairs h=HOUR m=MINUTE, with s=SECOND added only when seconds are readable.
h=3 m=33
